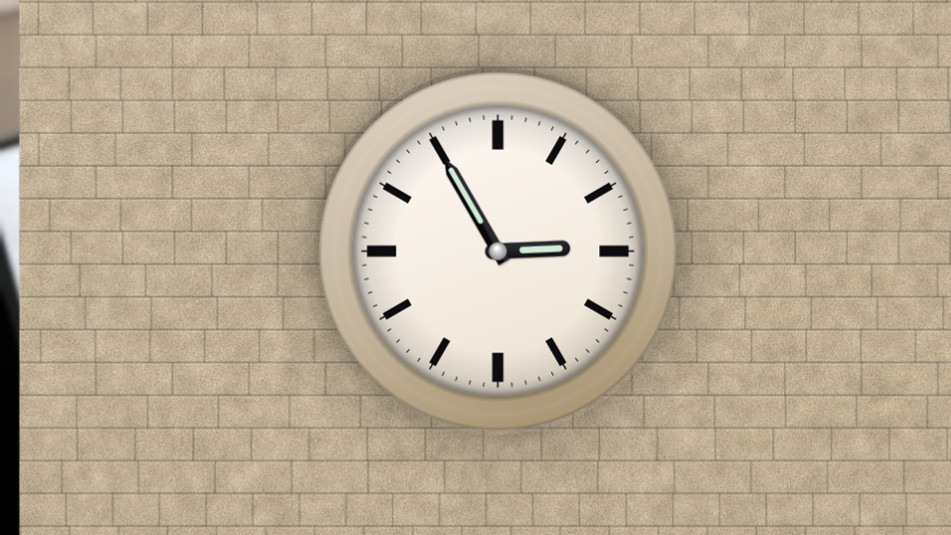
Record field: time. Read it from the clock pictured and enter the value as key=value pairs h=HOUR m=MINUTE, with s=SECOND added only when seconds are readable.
h=2 m=55
